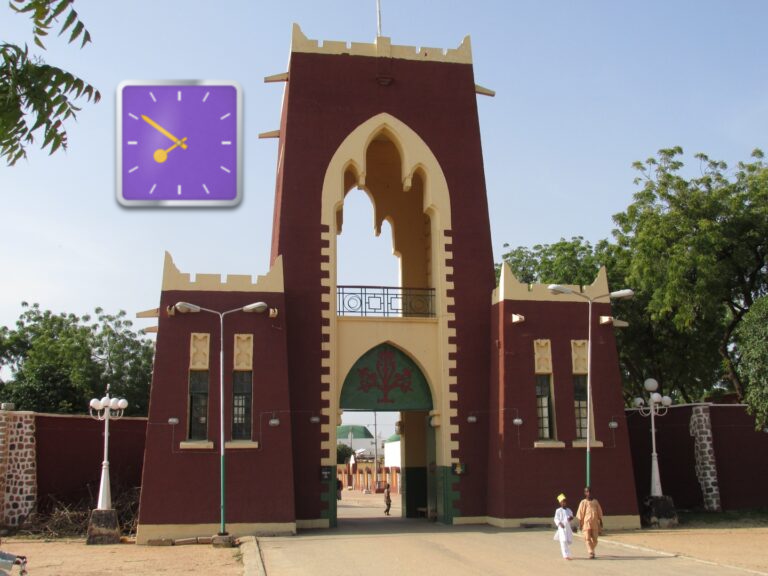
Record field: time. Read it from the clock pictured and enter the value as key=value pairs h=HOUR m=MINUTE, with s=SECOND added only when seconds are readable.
h=7 m=51
